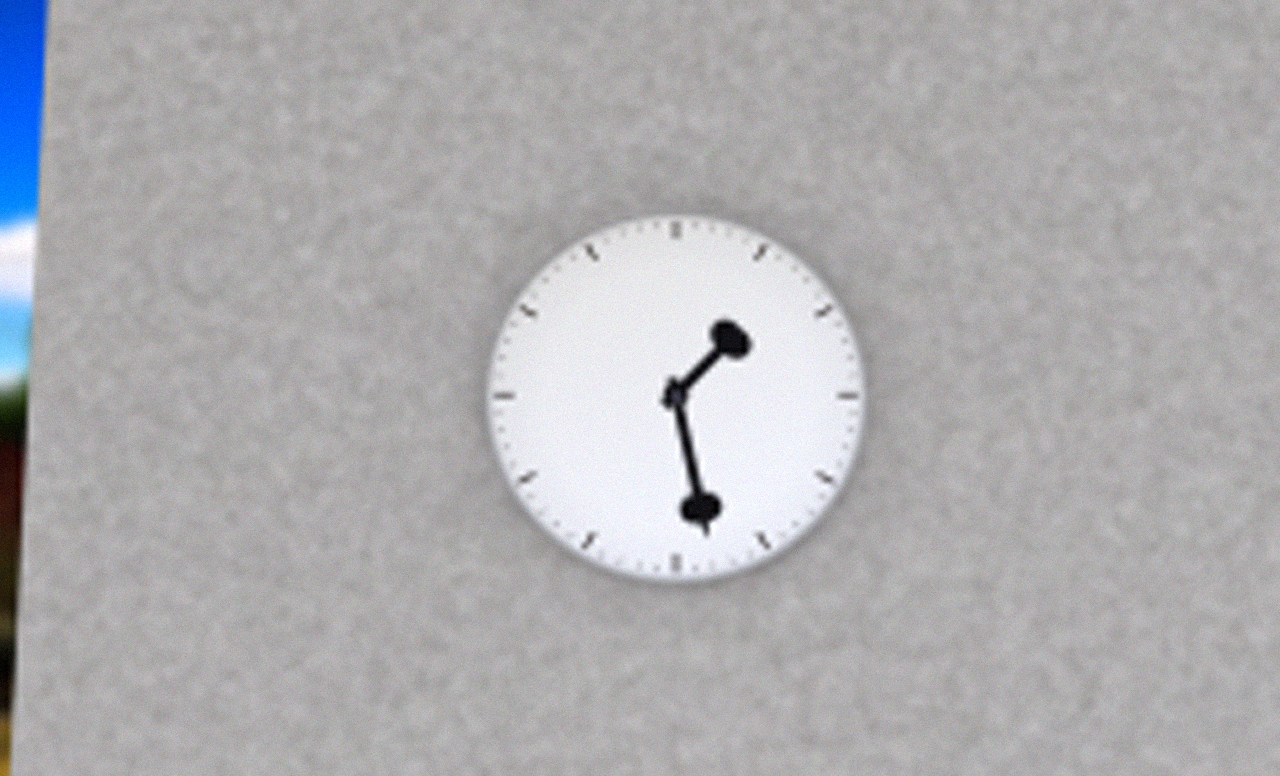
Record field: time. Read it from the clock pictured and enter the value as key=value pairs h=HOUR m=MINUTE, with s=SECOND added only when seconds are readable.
h=1 m=28
